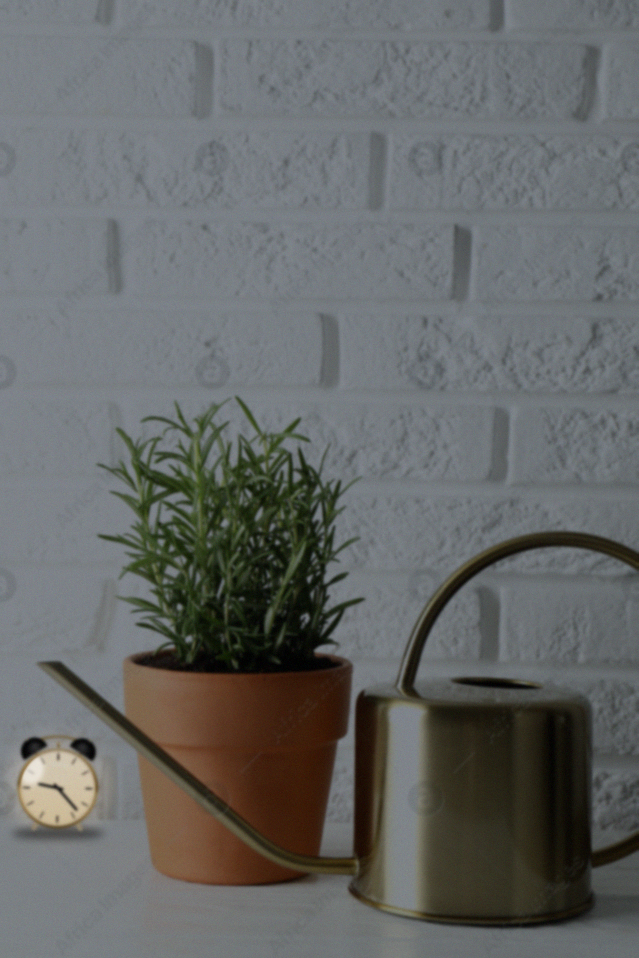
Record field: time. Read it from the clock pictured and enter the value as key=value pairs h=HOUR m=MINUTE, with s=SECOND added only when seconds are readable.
h=9 m=23
